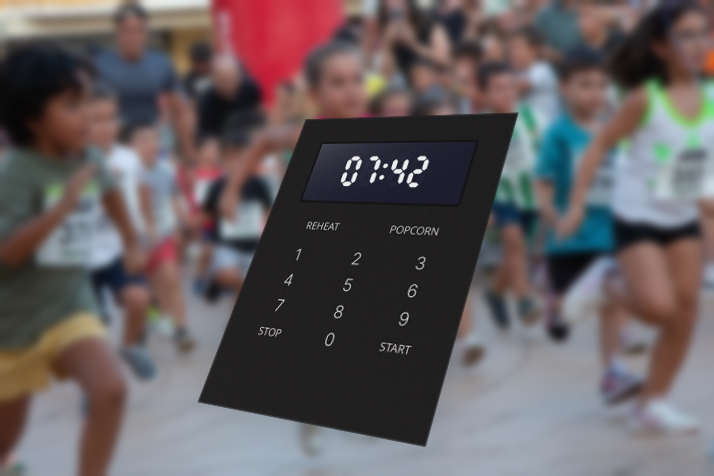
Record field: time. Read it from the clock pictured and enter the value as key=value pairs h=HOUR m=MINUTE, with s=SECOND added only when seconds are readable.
h=7 m=42
